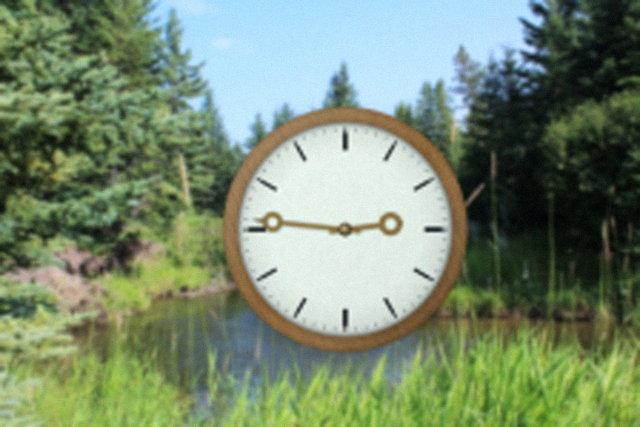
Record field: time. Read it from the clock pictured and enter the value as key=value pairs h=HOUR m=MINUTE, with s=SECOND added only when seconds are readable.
h=2 m=46
